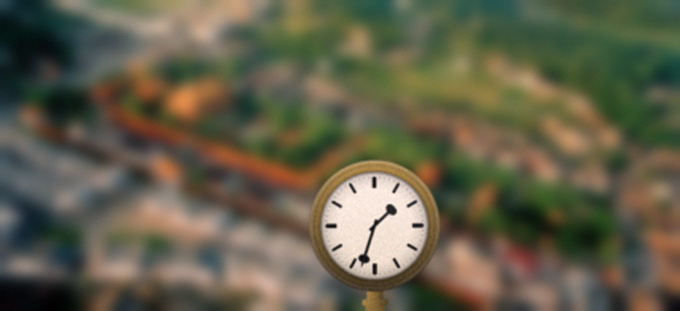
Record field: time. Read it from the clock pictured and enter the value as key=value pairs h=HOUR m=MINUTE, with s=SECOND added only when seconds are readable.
h=1 m=33
